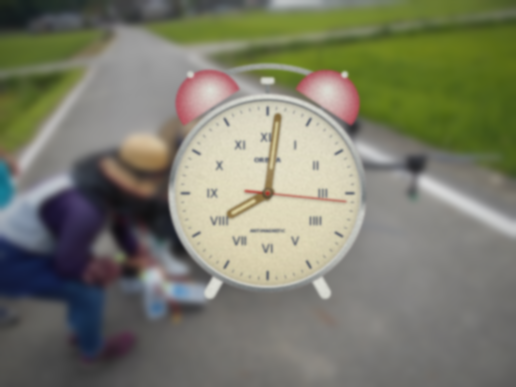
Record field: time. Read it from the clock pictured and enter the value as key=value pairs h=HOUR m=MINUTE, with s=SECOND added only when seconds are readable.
h=8 m=1 s=16
